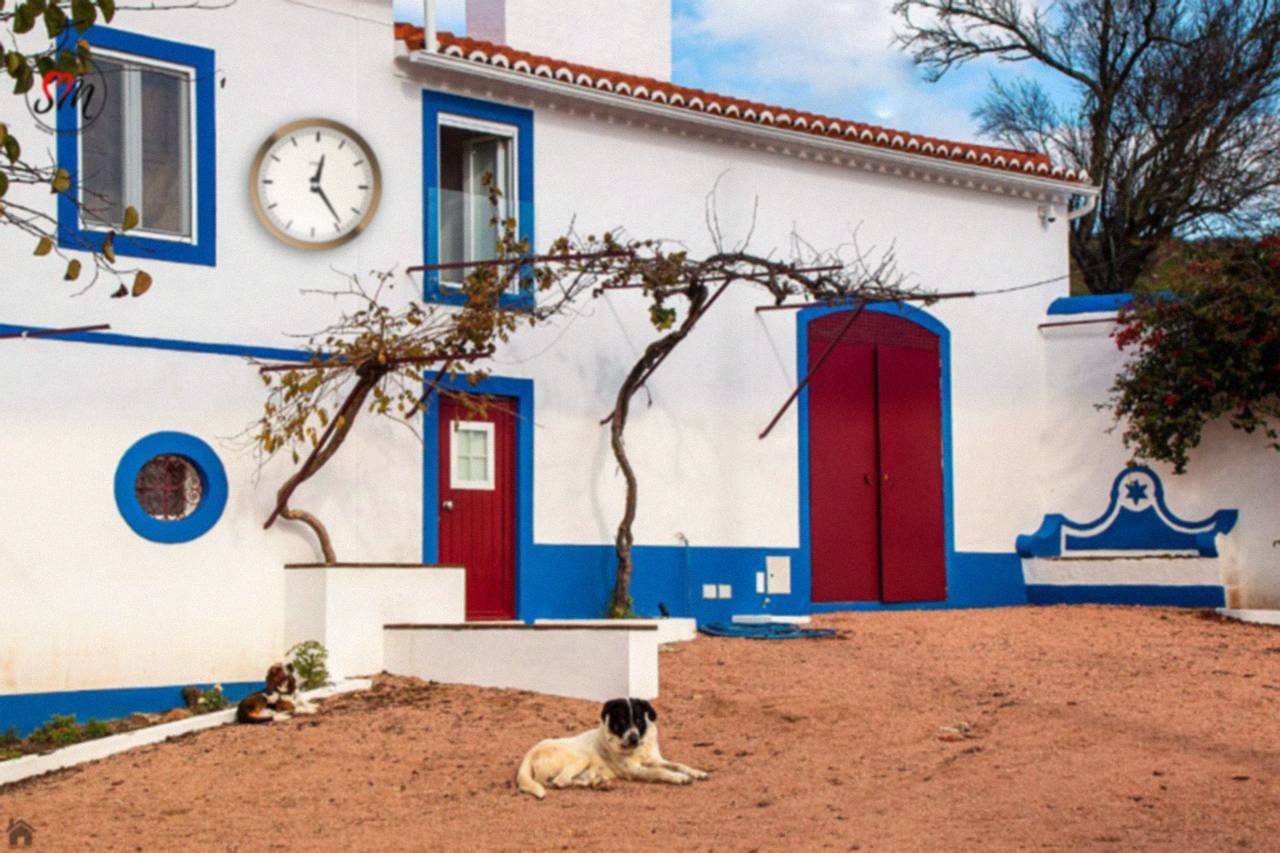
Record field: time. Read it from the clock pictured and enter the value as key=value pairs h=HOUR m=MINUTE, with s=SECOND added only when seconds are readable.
h=12 m=24
